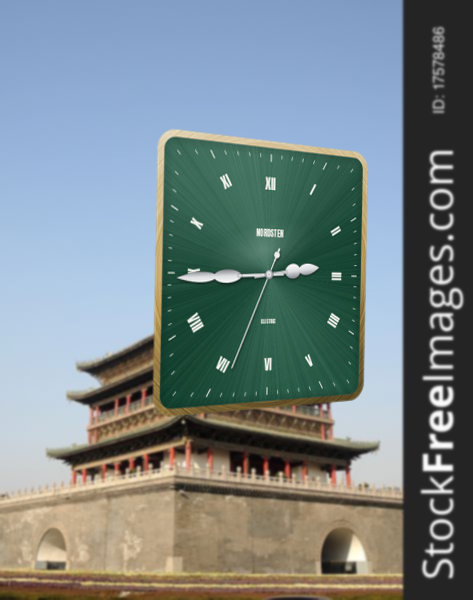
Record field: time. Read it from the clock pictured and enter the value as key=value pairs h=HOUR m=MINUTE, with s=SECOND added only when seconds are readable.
h=2 m=44 s=34
